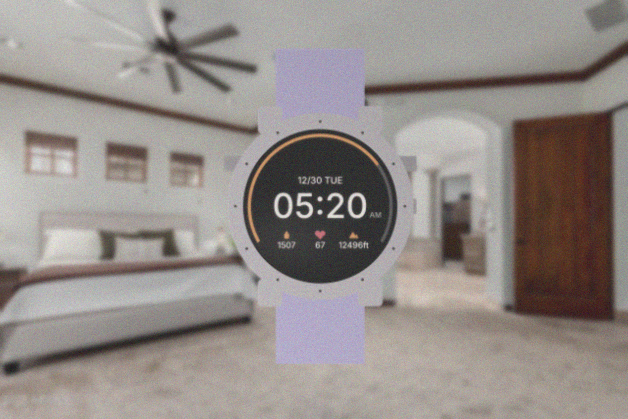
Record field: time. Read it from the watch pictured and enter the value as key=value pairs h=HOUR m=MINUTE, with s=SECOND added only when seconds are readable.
h=5 m=20
